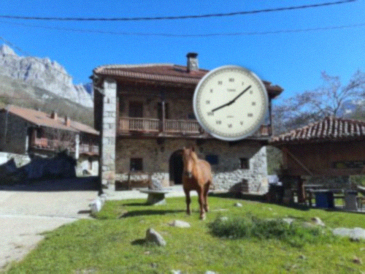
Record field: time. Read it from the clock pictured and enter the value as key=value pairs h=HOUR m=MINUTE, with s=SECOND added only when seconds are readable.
h=8 m=8
